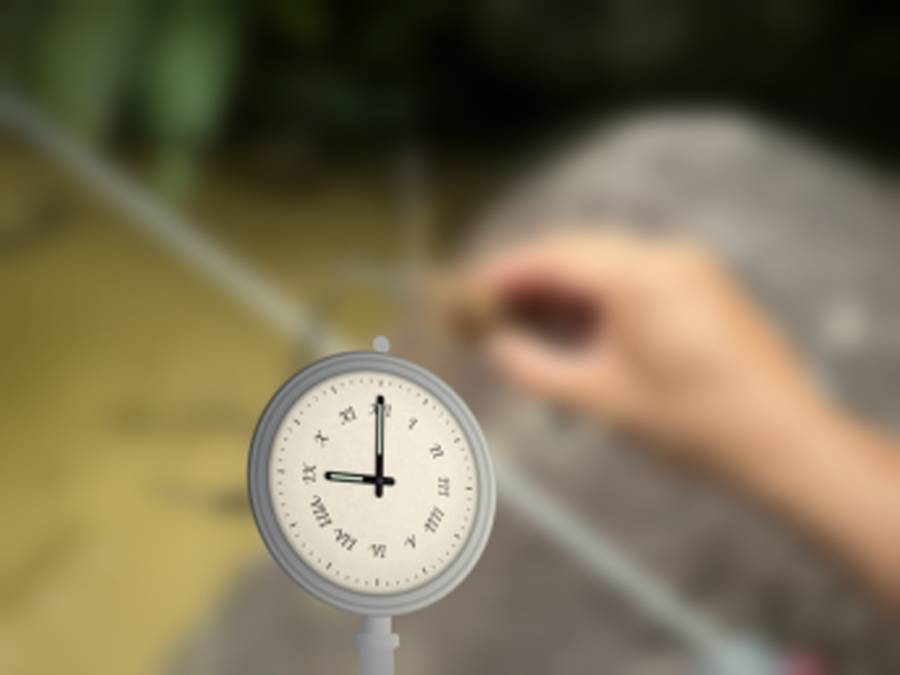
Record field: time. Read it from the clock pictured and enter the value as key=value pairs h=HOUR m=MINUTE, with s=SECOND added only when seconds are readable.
h=9 m=0
